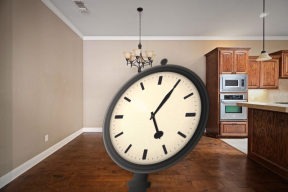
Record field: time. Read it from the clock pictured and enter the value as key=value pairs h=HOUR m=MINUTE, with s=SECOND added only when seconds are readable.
h=5 m=5
